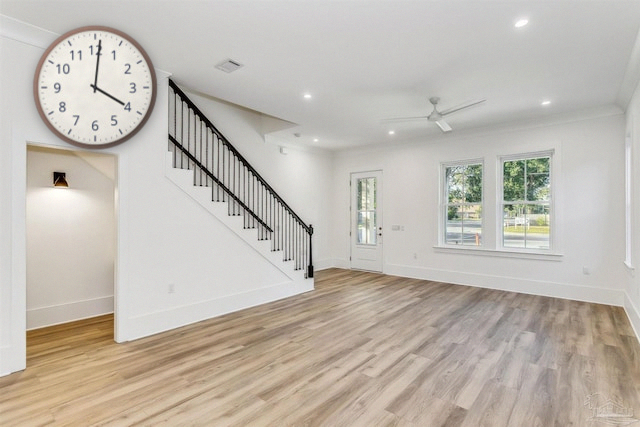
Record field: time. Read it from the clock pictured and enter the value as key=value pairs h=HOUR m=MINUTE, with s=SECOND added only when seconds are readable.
h=4 m=1
